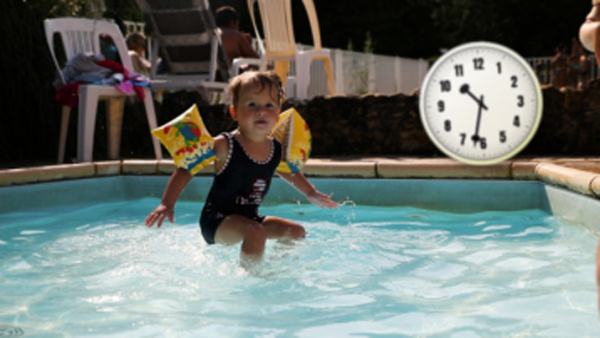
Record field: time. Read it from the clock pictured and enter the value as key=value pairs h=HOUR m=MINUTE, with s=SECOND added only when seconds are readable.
h=10 m=32
